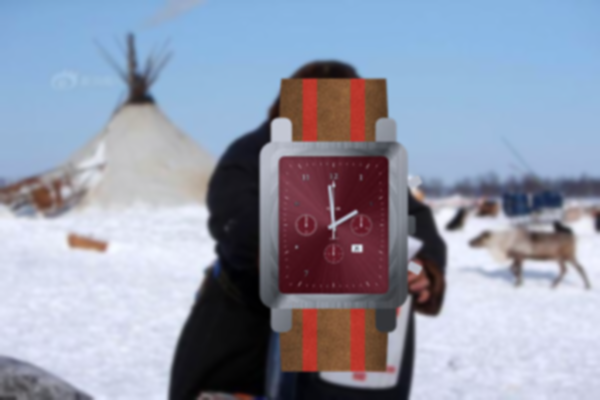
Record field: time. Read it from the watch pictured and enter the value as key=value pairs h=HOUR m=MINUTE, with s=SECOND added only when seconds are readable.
h=1 m=59
